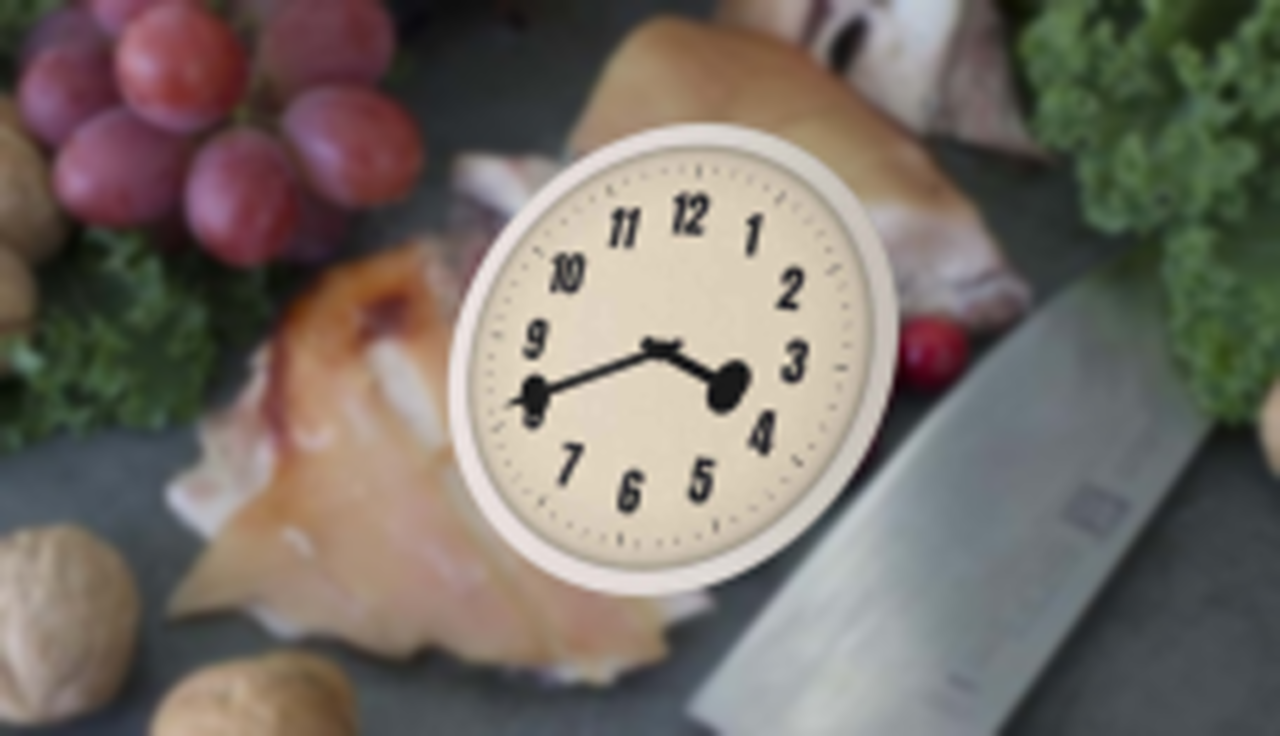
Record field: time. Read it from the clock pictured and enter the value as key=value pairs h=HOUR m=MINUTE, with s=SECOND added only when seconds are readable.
h=3 m=41
